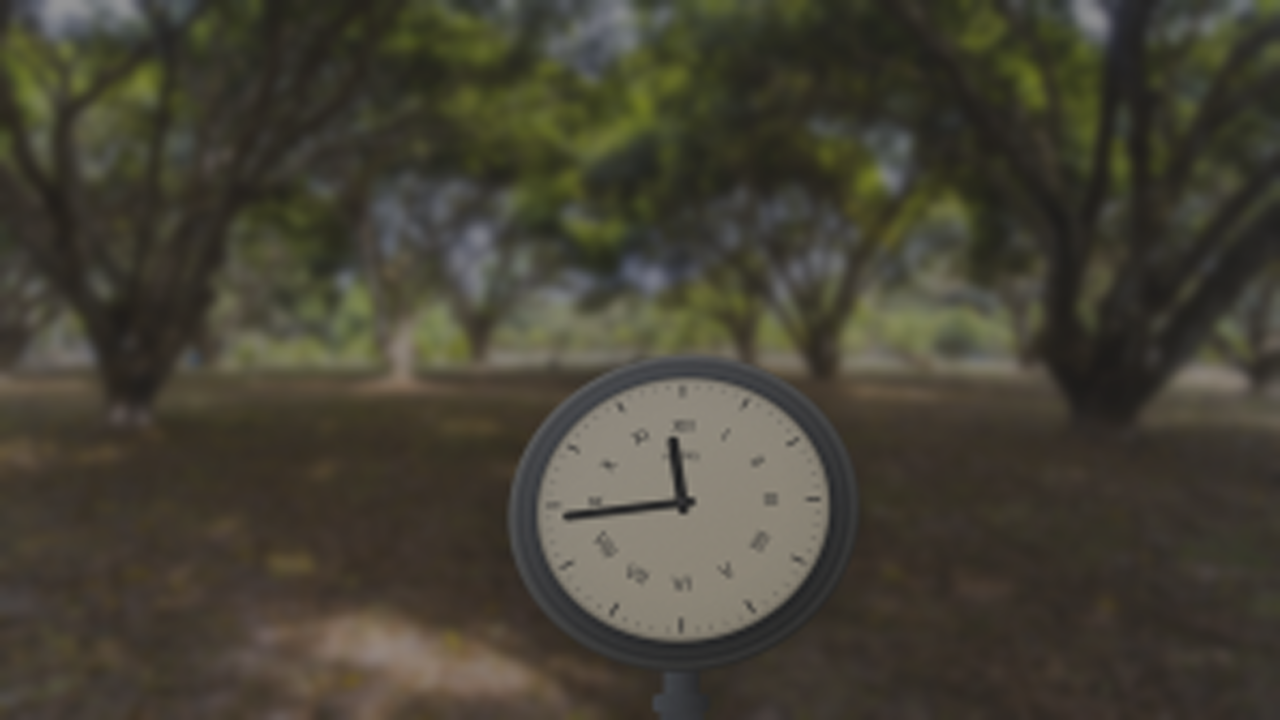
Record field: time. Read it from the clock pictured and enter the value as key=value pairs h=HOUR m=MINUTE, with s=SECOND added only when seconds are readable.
h=11 m=44
